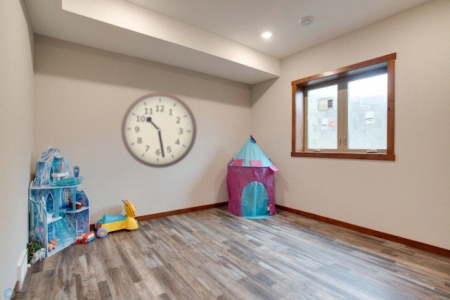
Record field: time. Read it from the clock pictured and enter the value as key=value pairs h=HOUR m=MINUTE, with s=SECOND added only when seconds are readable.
h=10 m=28
